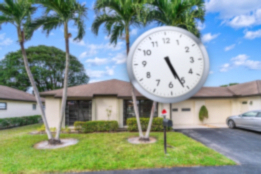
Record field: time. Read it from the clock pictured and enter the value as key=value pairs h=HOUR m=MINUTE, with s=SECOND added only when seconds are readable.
h=5 m=26
